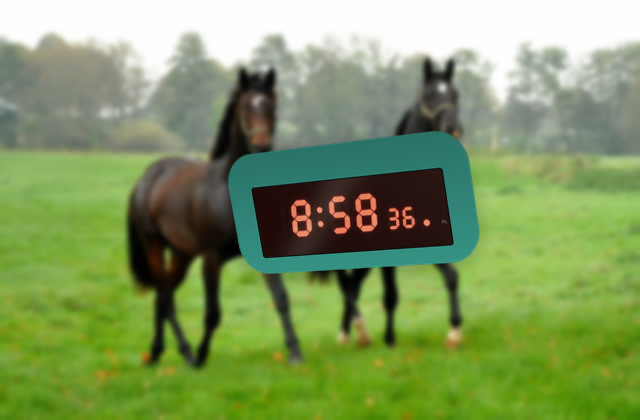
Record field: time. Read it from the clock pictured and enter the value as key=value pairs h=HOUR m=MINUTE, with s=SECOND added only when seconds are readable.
h=8 m=58 s=36
